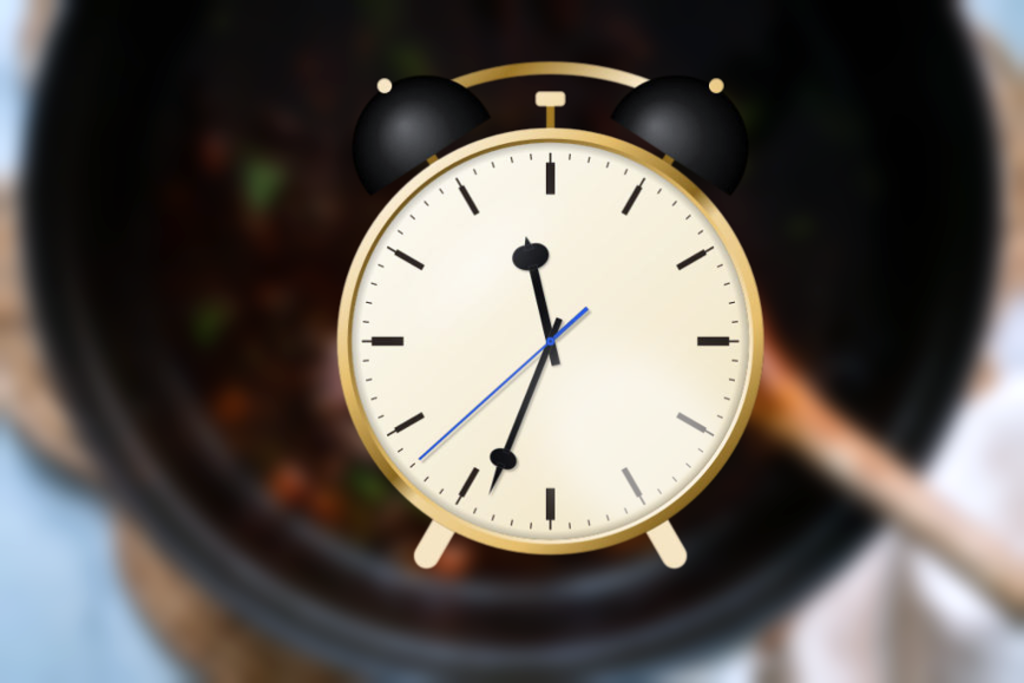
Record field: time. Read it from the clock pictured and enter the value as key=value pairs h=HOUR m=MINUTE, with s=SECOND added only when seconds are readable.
h=11 m=33 s=38
